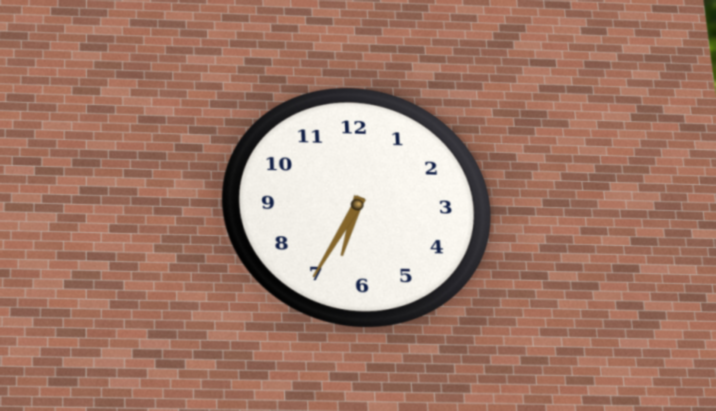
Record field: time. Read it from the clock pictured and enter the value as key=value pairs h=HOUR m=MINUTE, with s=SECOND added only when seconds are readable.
h=6 m=35
